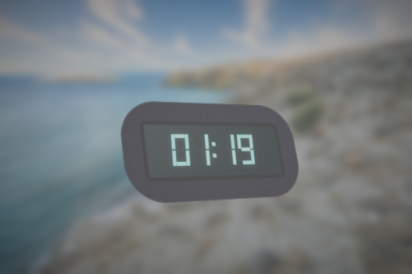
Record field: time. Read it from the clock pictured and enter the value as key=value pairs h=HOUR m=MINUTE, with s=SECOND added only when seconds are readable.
h=1 m=19
